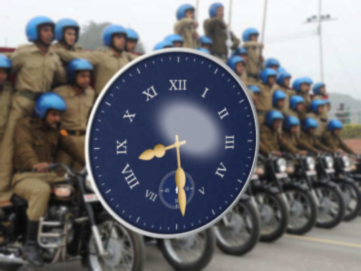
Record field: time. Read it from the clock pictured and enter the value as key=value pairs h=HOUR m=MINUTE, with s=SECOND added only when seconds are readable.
h=8 m=29
